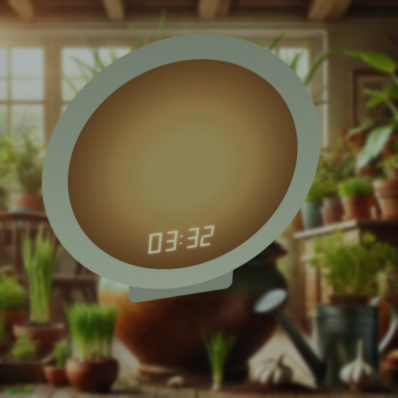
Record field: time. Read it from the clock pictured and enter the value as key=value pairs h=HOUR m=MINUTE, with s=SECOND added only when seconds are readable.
h=3 m=32
